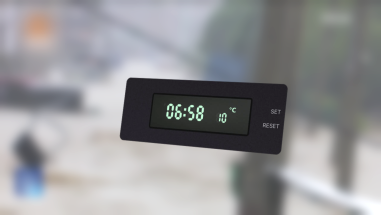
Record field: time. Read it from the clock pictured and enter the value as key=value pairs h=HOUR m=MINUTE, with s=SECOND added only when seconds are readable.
h=6 m=58
